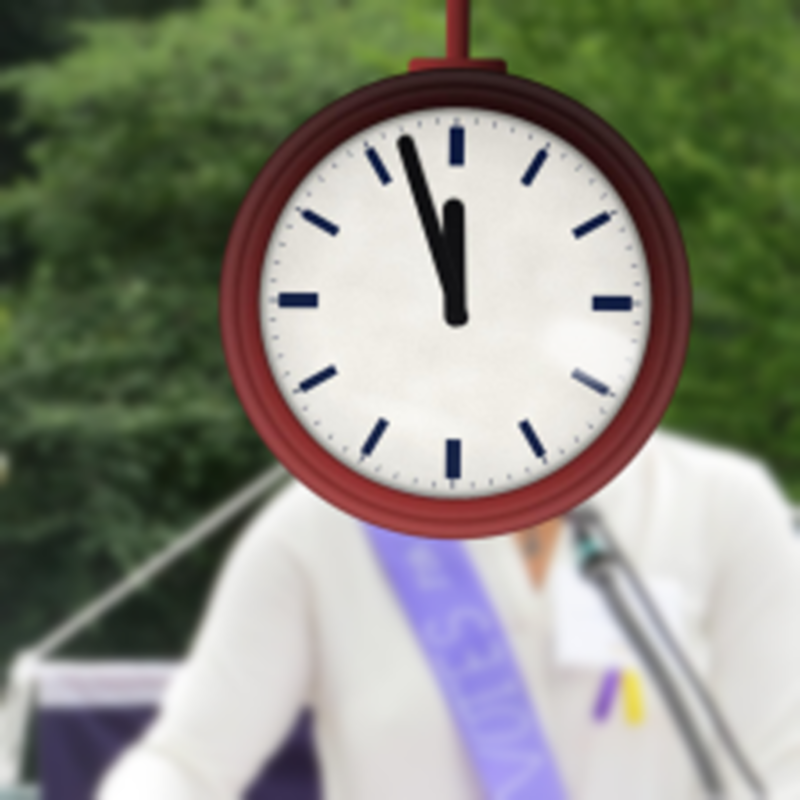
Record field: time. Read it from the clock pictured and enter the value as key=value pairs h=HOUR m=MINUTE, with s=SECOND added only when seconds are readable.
h=11 m=57
